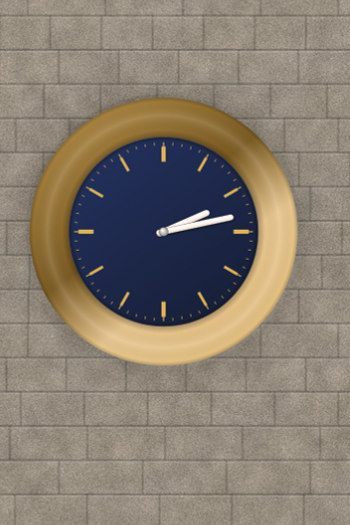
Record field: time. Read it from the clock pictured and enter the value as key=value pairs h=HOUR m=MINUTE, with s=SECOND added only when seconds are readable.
h=2 m=13
